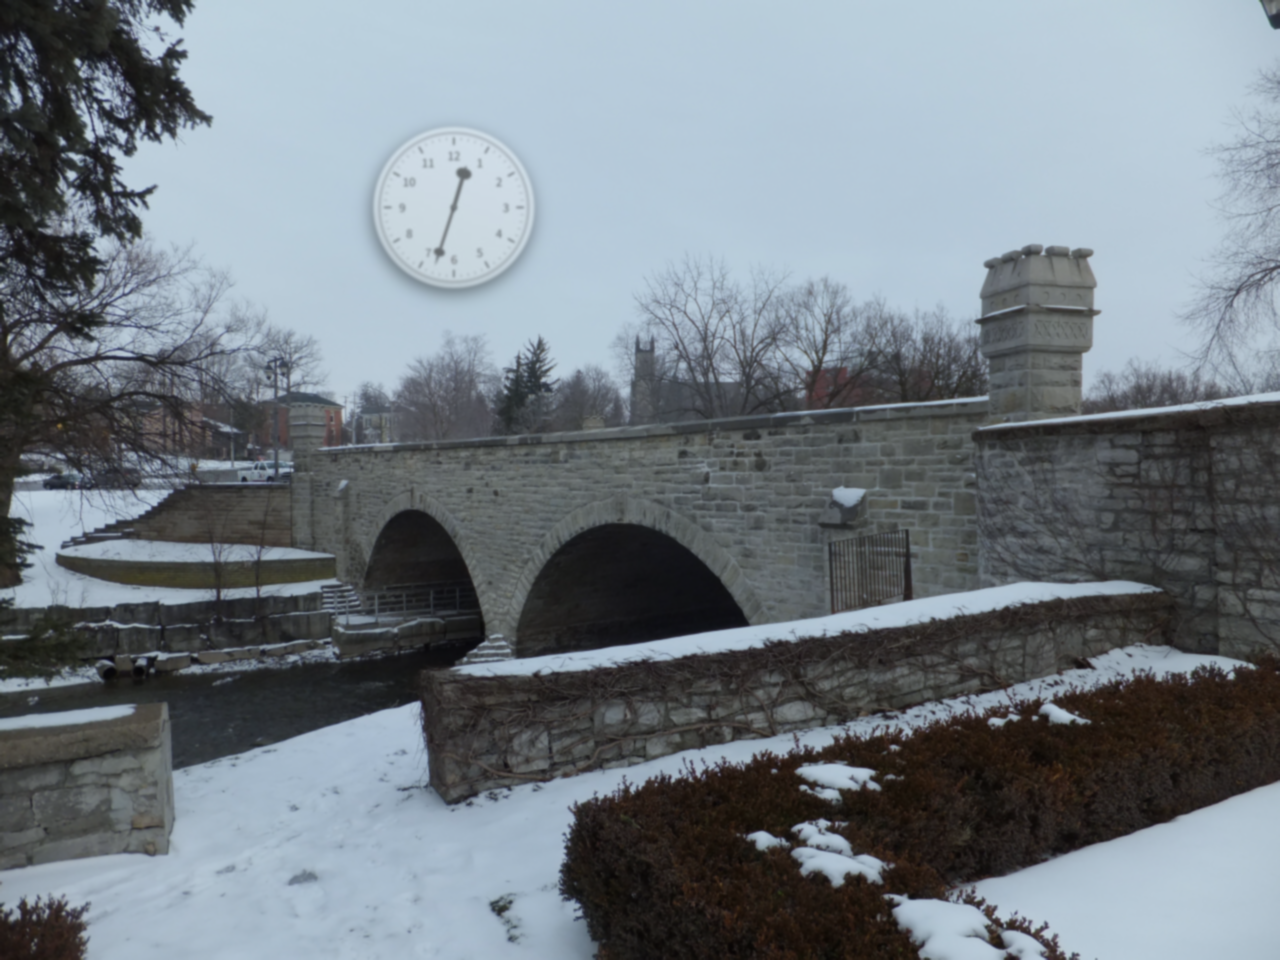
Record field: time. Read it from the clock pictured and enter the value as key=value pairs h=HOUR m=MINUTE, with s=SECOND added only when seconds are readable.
h=12 m=33
